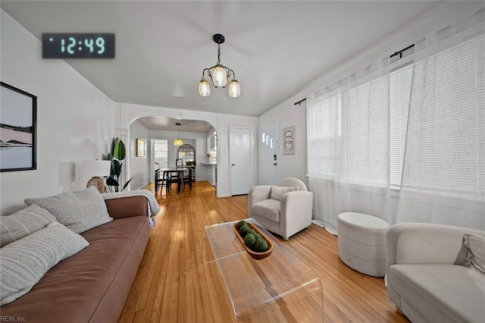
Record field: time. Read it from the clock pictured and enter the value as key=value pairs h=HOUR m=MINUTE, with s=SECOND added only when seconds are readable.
h=12 m=49
